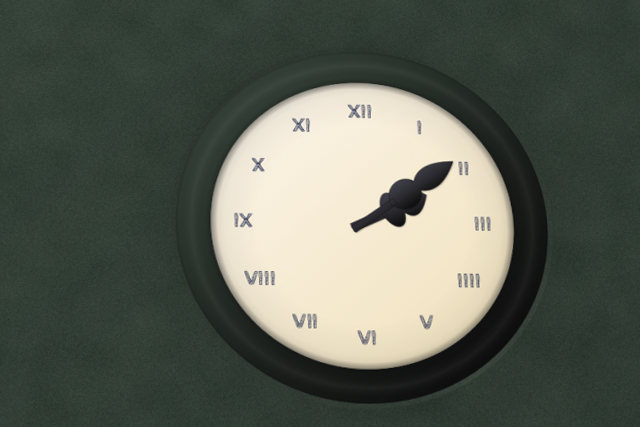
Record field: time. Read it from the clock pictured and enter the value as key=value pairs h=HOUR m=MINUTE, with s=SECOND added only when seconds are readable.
h=2 m=9
